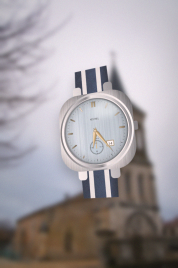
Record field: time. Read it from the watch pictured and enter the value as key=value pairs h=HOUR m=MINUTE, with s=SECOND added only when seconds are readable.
h=6 m=24
